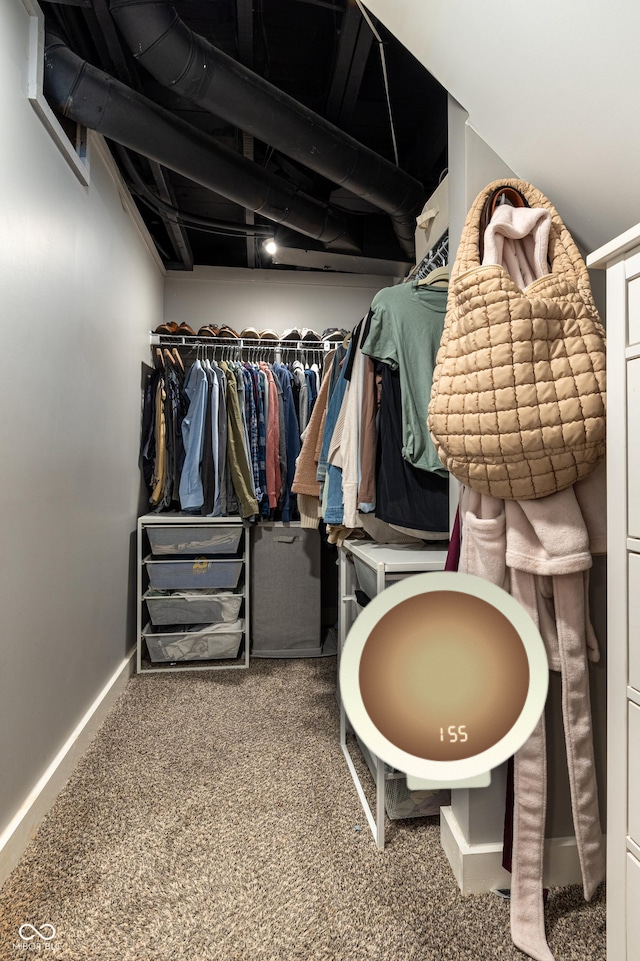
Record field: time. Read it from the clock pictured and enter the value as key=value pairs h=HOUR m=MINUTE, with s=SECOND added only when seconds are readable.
h=1 m=55
